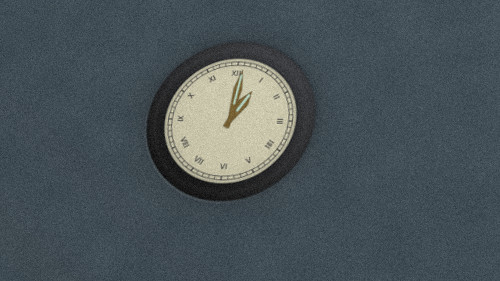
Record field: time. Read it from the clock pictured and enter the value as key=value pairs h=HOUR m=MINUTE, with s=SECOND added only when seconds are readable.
h=1 m=1
